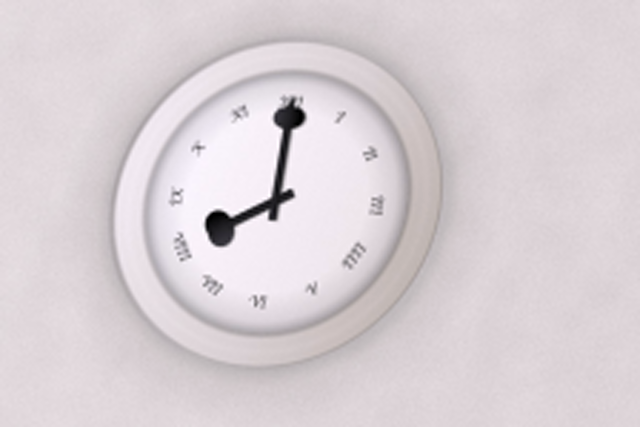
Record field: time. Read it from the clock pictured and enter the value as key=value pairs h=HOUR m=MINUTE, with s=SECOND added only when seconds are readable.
h=8 m=0
